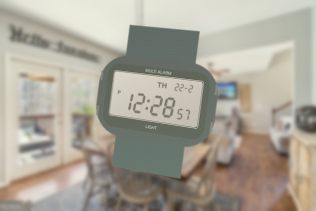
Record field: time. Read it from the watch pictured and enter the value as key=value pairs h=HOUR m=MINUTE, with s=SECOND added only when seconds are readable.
h=12 m=28 s=57
